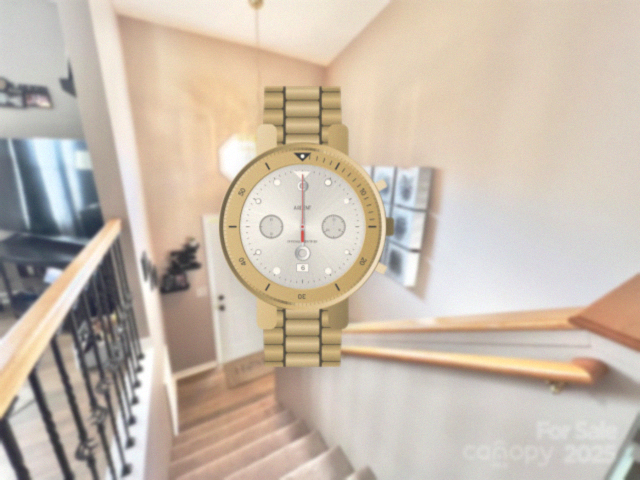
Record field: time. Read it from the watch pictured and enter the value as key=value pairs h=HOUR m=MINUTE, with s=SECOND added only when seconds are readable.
h=6 m=0
